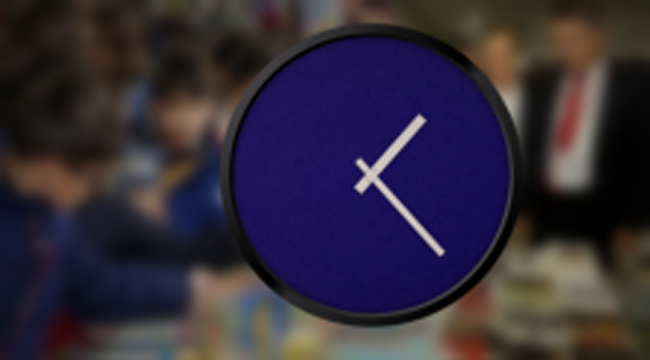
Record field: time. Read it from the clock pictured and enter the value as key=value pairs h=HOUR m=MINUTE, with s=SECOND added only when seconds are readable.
h=1 m=23
